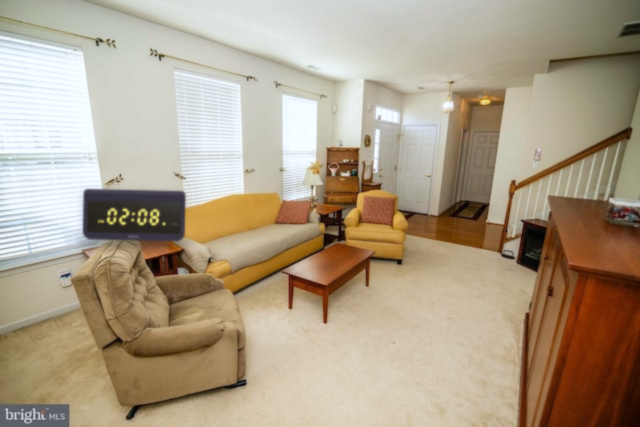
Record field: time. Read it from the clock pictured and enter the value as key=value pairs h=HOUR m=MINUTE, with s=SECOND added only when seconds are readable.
h=2 m=8
